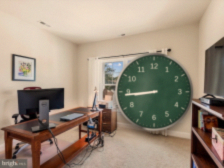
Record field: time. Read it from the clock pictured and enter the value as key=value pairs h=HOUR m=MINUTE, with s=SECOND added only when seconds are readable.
h=8 m=44
